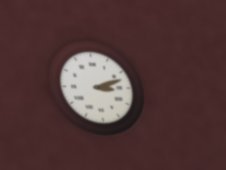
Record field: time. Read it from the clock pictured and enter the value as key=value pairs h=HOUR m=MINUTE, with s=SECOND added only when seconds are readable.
h=3 m=12
